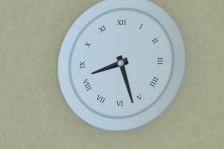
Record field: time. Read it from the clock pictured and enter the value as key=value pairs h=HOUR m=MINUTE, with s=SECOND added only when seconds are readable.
h=8 m=27
